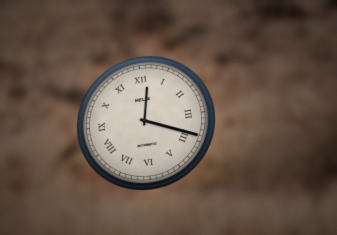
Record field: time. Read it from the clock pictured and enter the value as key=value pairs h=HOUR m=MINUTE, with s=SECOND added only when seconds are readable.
h=12 m=19
